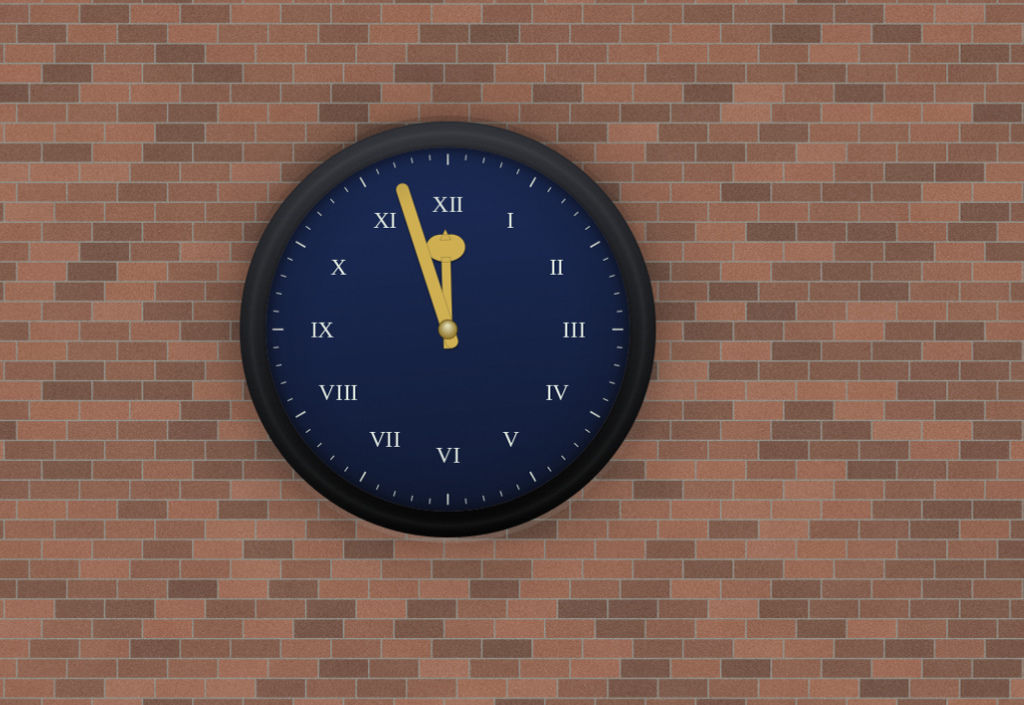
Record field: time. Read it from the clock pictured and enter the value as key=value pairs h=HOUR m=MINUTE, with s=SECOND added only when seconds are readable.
h=11 m=57
